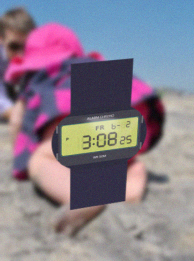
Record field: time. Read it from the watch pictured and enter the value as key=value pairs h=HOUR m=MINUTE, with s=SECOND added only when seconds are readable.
h=3 m=8 s=25
